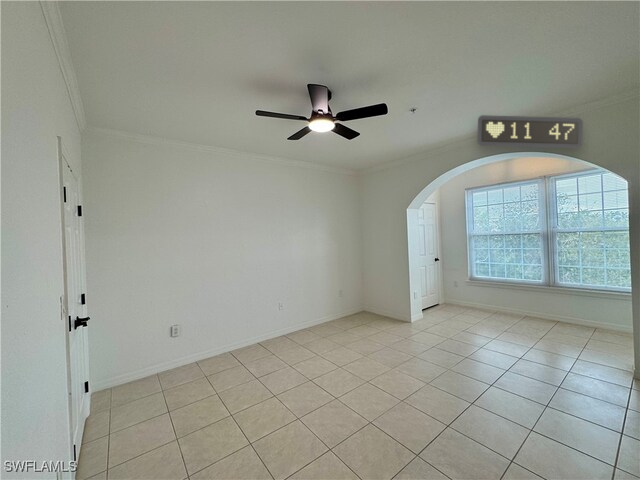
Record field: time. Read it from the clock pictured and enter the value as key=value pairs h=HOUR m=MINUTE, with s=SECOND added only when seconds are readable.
h=11 m=47
